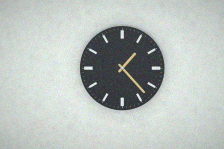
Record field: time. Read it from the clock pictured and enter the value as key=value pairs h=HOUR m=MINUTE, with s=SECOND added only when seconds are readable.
h=1 m=23
